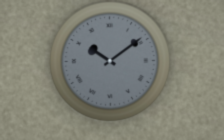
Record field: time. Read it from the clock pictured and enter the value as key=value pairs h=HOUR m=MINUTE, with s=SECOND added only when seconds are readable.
h=10 m=9
